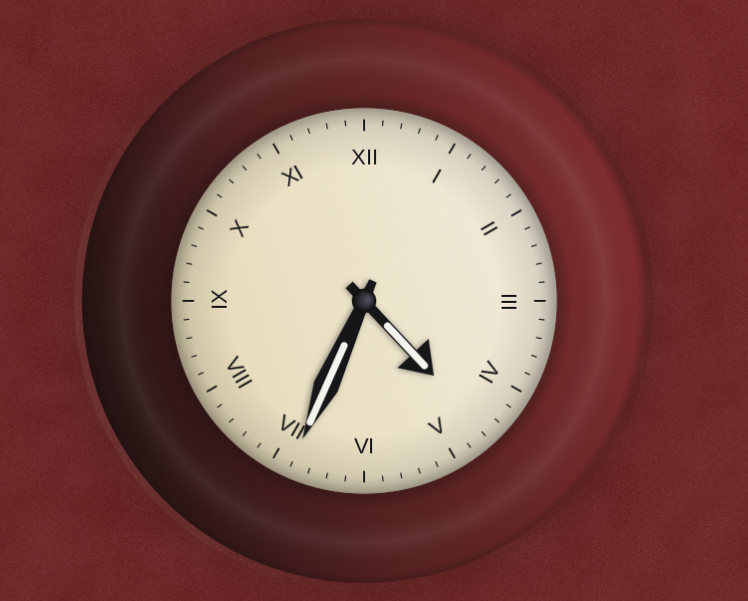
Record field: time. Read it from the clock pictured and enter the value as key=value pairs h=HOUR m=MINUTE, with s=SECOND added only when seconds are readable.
h=4 m=34
